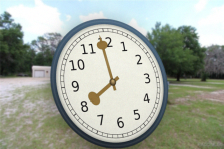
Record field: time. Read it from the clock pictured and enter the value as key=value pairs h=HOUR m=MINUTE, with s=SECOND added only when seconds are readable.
h=7 m=59
